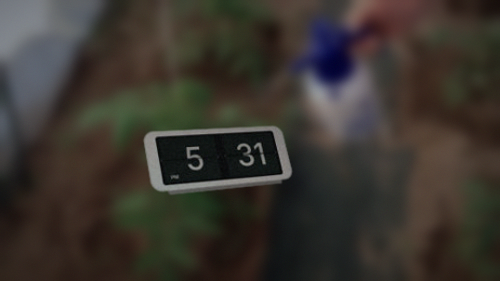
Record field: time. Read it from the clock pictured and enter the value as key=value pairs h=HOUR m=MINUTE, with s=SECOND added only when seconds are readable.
h=5 m=31
